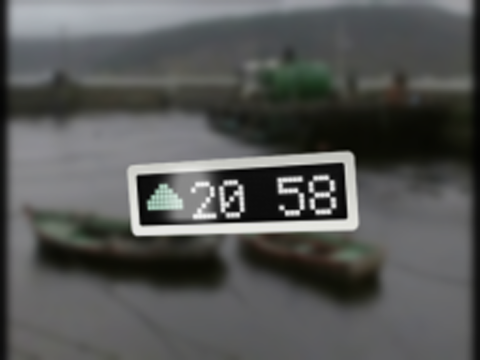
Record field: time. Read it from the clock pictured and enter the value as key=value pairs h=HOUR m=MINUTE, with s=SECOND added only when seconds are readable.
h=20 m=58
